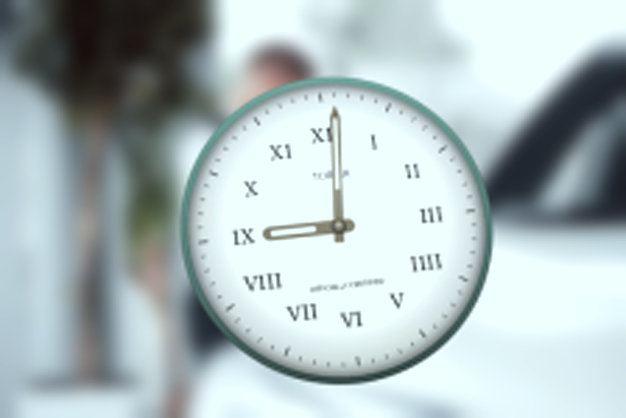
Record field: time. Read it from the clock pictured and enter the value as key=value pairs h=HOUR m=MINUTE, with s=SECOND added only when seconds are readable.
h=9 m=1
